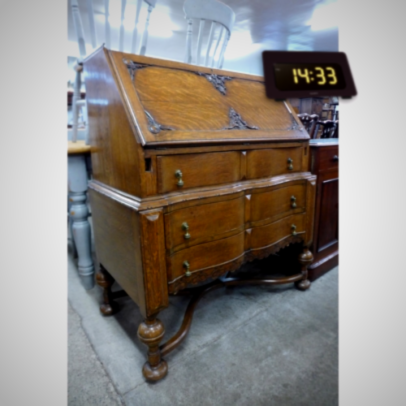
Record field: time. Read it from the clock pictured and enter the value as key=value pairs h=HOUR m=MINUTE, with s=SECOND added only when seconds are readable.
h=14 m=33
